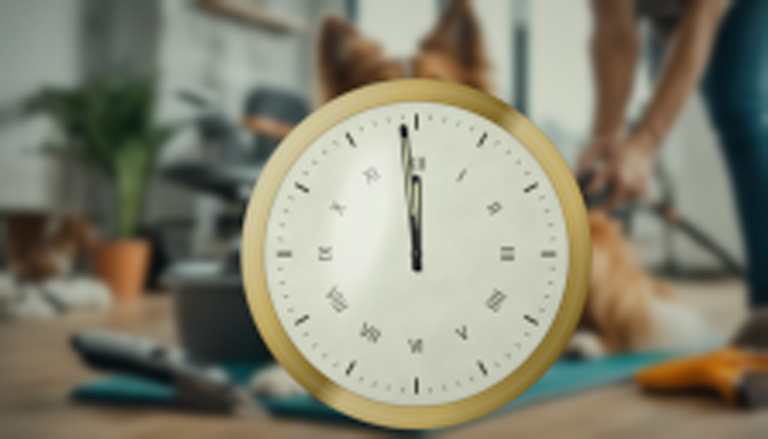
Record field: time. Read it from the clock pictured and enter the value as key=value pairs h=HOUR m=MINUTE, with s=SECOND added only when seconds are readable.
h=11 m=59
